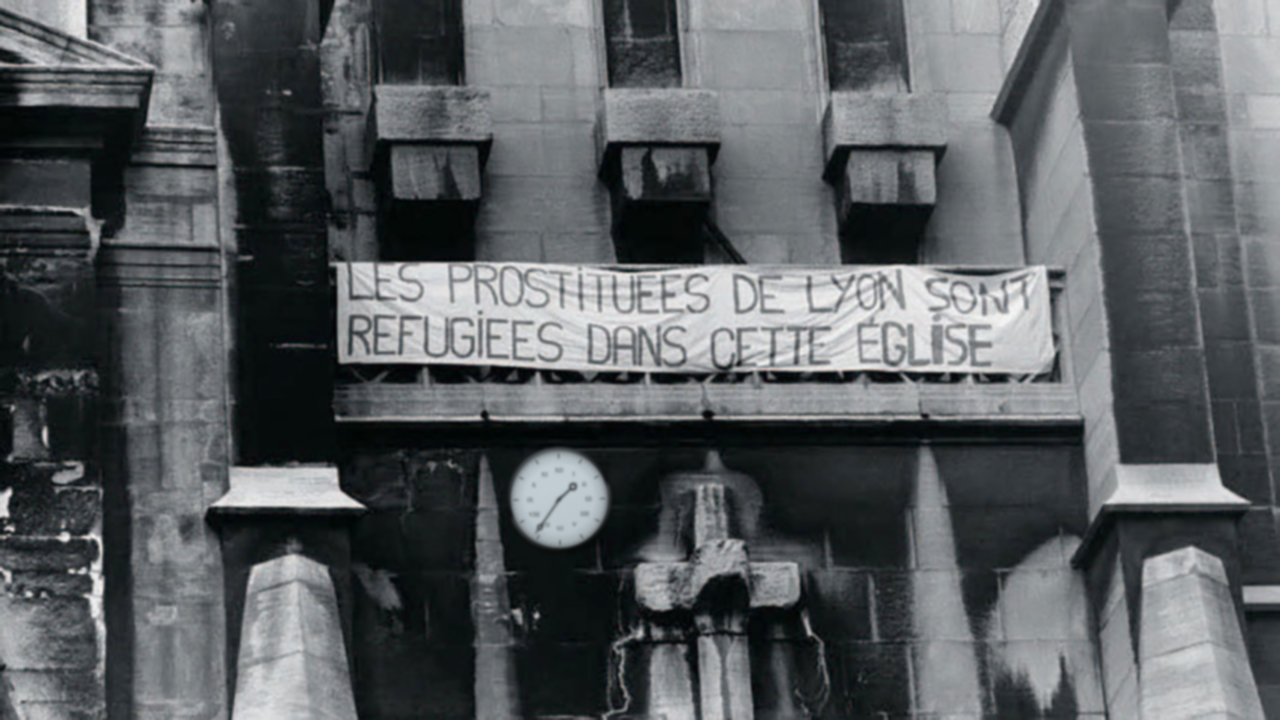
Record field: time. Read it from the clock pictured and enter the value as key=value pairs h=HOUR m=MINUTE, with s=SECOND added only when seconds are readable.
h=1 m=36
